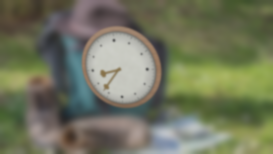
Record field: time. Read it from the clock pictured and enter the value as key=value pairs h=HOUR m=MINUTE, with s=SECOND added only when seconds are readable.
h=8 m=37
